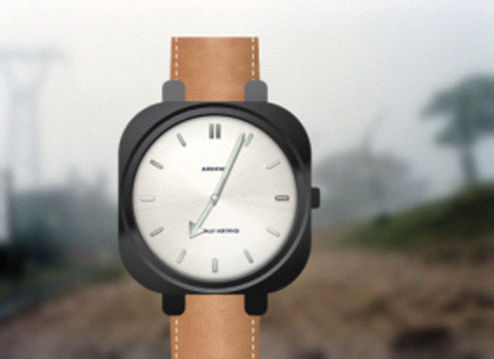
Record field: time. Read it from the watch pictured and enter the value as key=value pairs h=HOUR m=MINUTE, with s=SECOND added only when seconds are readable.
h=7 m=4
